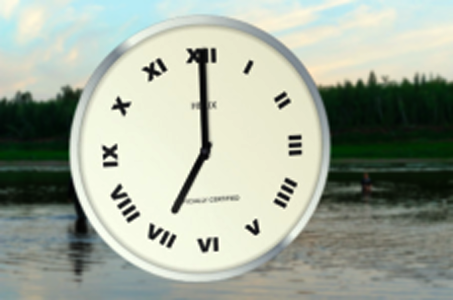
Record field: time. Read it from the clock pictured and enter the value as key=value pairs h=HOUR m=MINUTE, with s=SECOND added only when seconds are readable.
h=7 m=0
